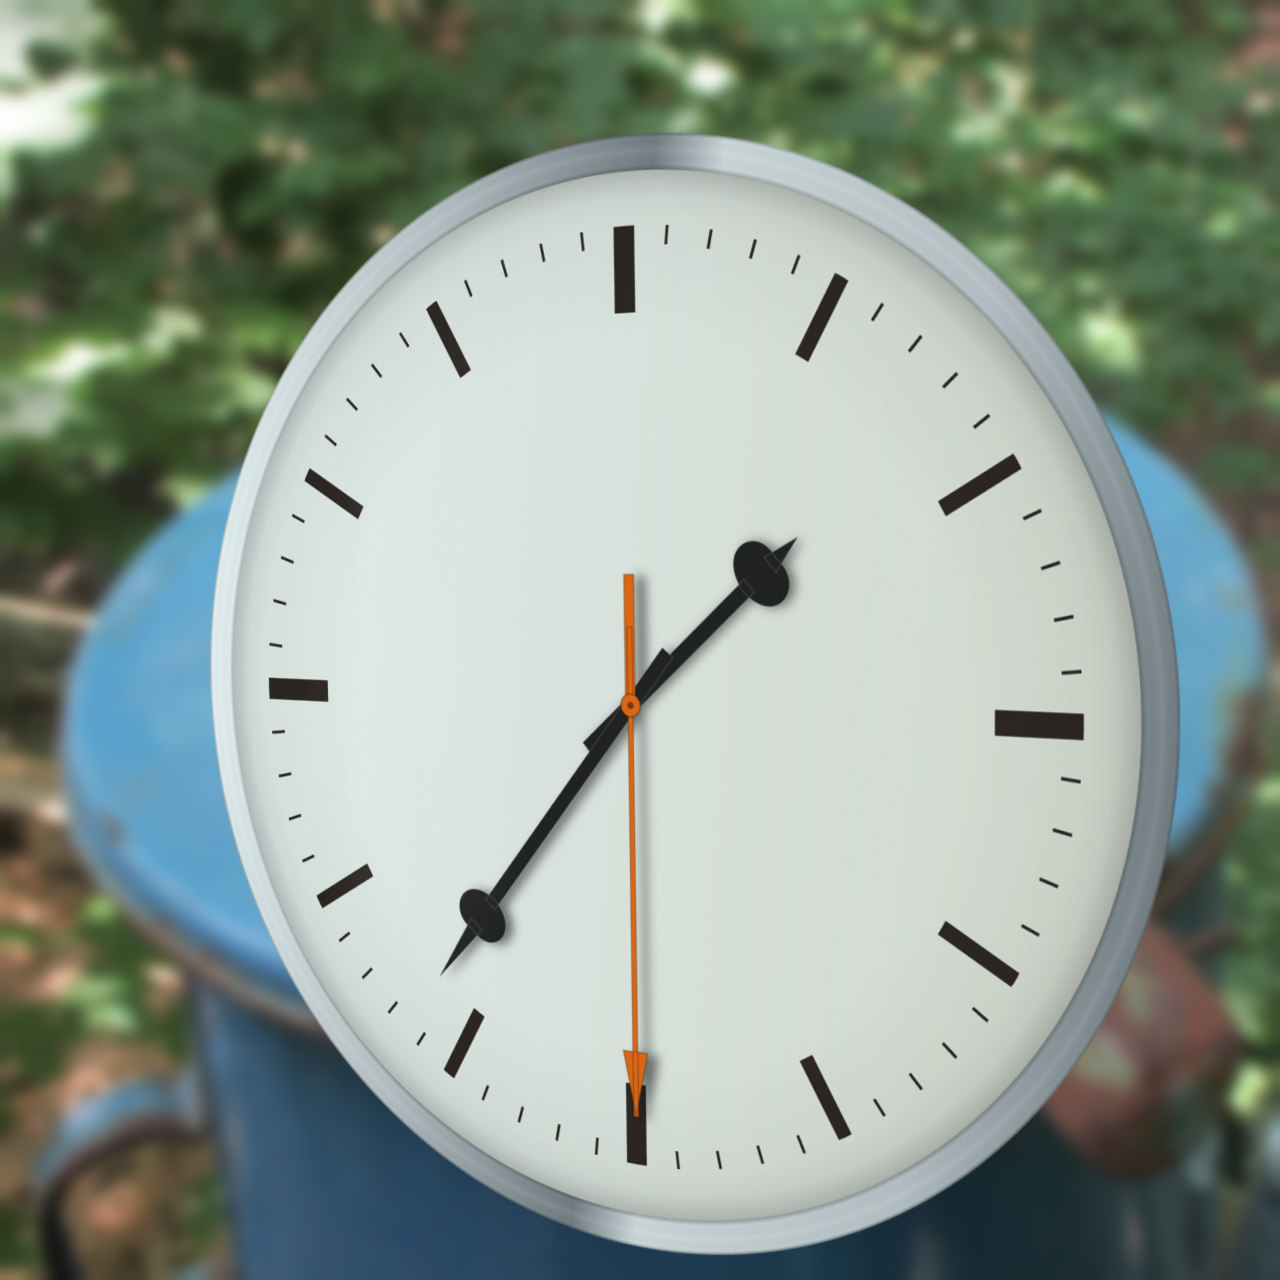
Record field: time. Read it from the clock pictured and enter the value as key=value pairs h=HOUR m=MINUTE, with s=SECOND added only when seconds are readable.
h=1 m=36 s=30
